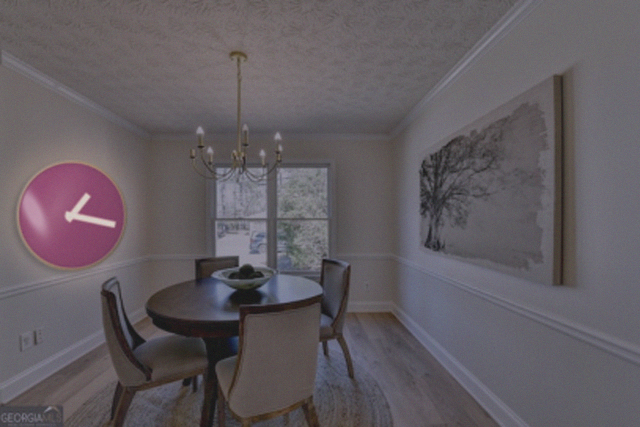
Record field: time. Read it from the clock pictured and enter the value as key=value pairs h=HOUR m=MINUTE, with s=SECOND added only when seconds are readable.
h=1 m=17
